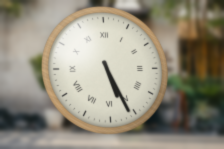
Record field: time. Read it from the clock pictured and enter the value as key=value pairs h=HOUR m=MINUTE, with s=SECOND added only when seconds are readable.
h=5 m=26
